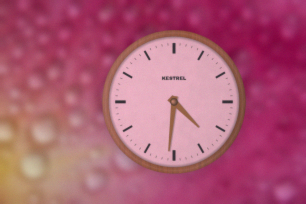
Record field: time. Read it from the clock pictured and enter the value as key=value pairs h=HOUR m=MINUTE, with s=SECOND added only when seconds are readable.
h=4 m=31
